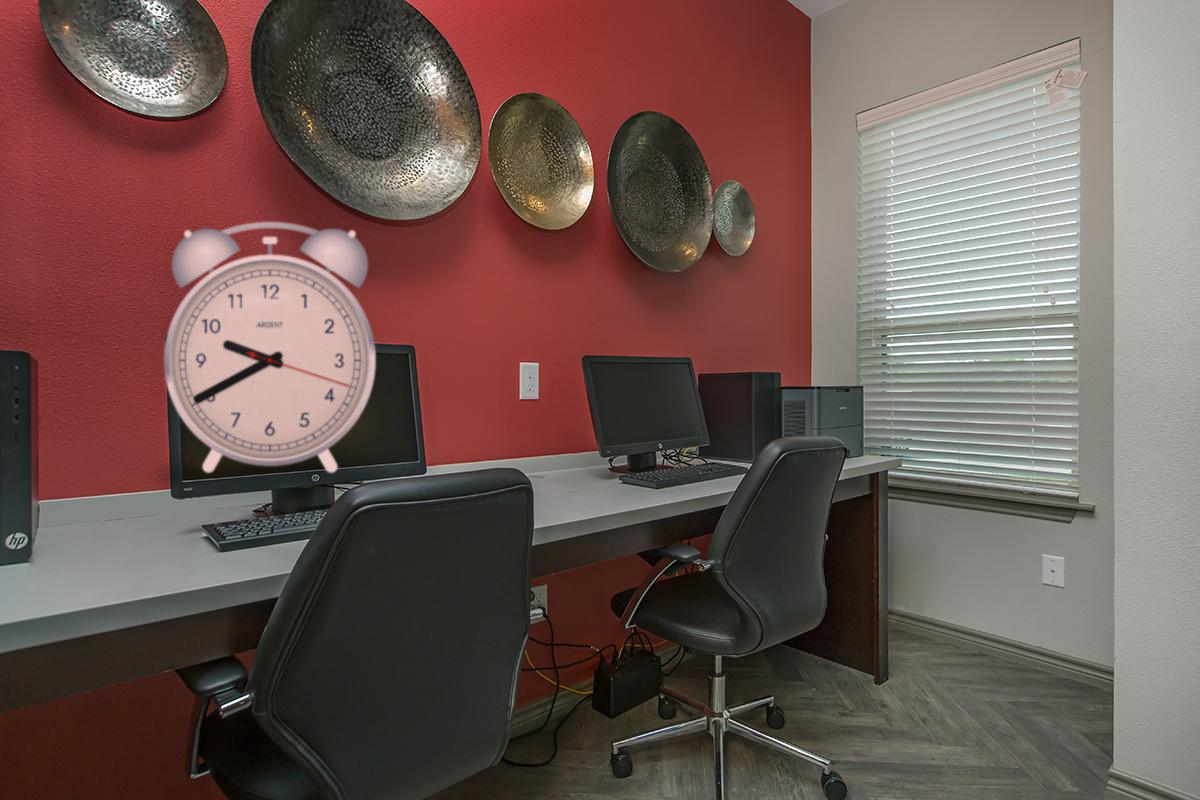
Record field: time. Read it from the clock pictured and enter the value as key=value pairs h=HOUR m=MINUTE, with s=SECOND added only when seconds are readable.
h=9 m=40 s=18
